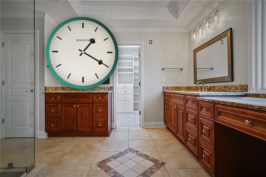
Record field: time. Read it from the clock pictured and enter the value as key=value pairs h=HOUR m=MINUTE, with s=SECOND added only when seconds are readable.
h=1 m=20
